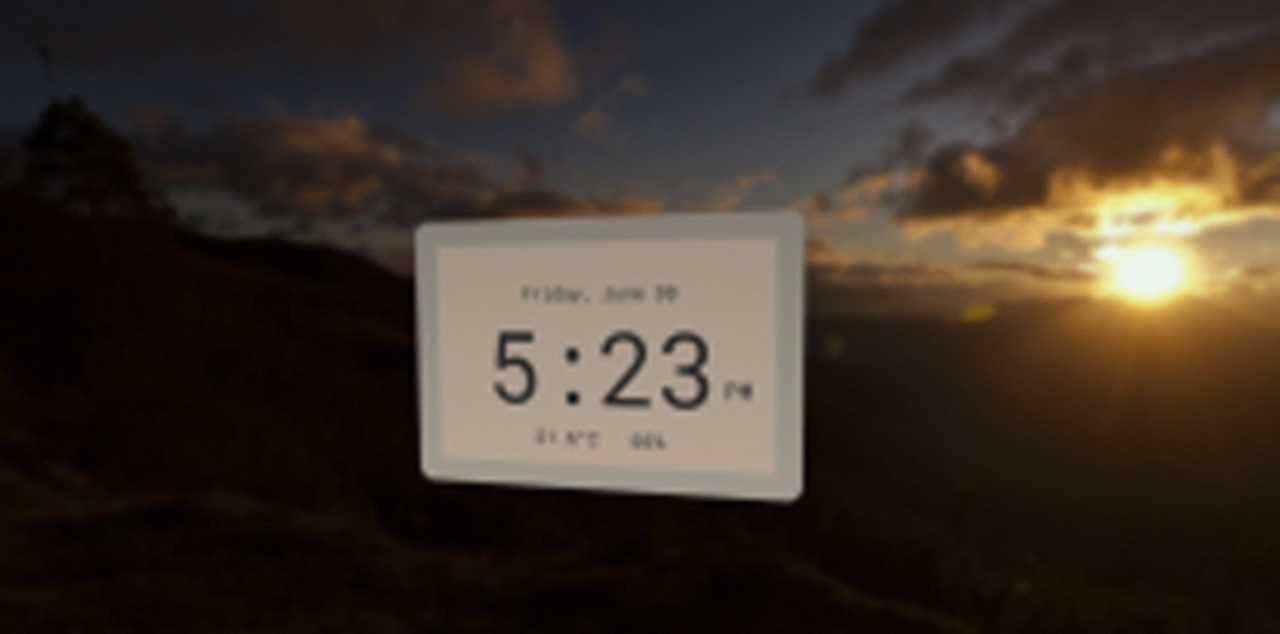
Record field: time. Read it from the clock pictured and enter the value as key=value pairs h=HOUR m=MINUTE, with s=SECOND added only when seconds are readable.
h=5 m=23
